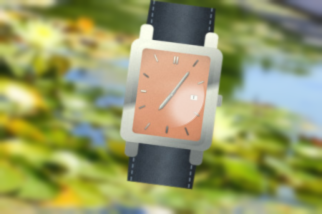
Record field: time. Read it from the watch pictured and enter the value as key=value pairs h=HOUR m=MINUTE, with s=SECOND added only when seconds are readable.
h=7 m=5
